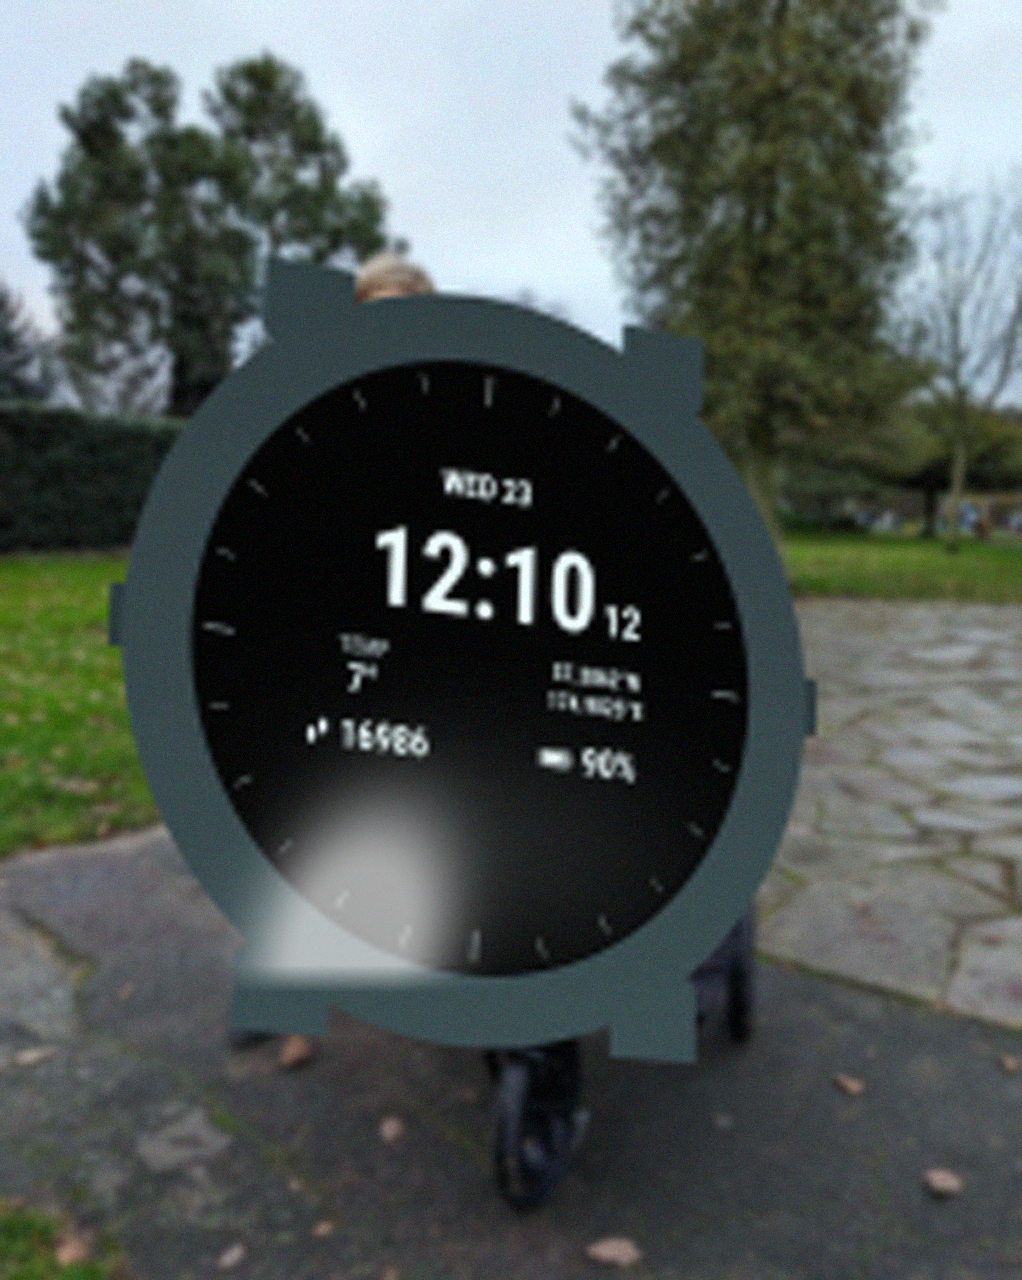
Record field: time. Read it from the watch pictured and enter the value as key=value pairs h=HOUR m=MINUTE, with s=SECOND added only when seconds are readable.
h=12 m=10 s=12
